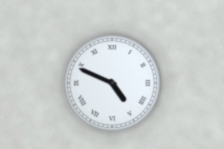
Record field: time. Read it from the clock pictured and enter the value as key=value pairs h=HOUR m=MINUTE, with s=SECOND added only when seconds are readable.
h=4 m=49
